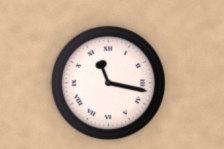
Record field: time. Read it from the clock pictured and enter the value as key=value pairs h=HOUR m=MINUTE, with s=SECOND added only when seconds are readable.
h=11 m=17
